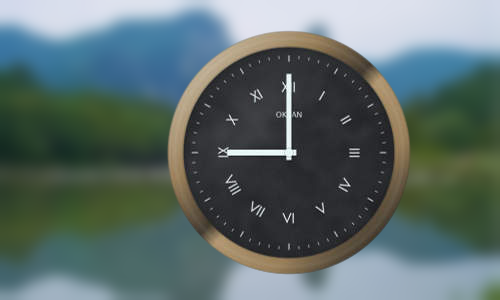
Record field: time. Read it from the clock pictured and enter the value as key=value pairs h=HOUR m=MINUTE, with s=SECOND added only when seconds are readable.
h=9 m=0
